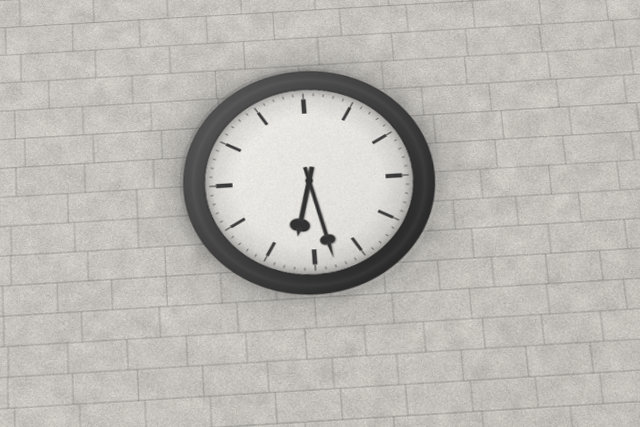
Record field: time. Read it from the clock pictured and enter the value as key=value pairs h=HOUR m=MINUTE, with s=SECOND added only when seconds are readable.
h=6 m=28
